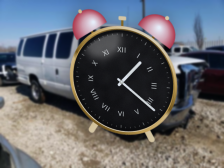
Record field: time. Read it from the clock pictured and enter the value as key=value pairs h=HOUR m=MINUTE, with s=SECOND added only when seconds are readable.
h=1 m=21
